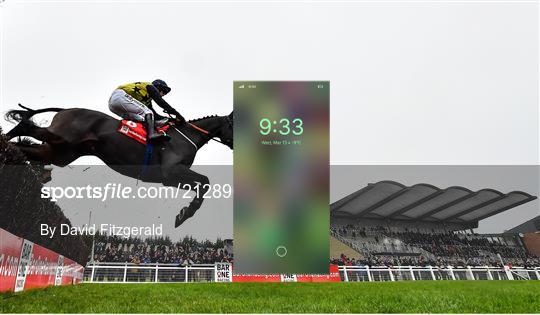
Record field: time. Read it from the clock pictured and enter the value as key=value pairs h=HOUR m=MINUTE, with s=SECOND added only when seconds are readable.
h=9 m=33
